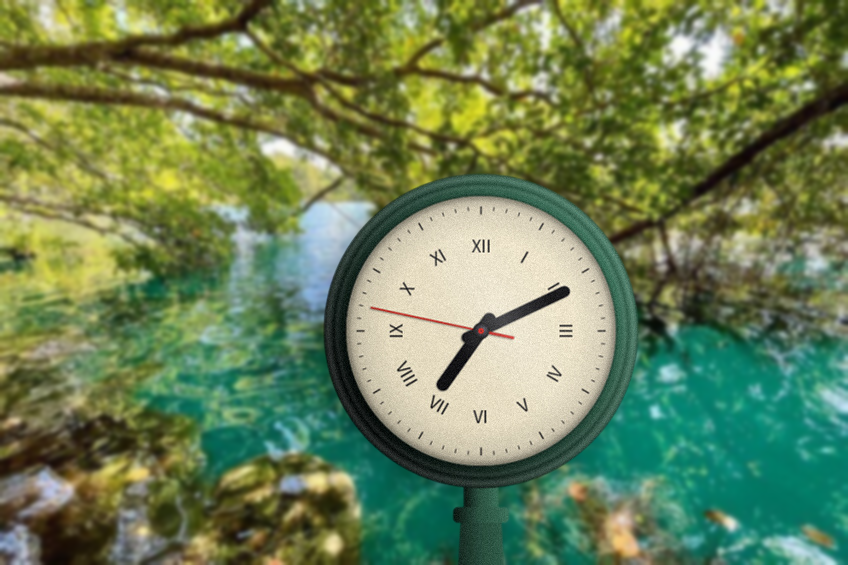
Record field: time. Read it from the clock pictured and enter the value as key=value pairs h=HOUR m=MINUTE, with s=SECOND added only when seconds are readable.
h=7 m=10 s=47
